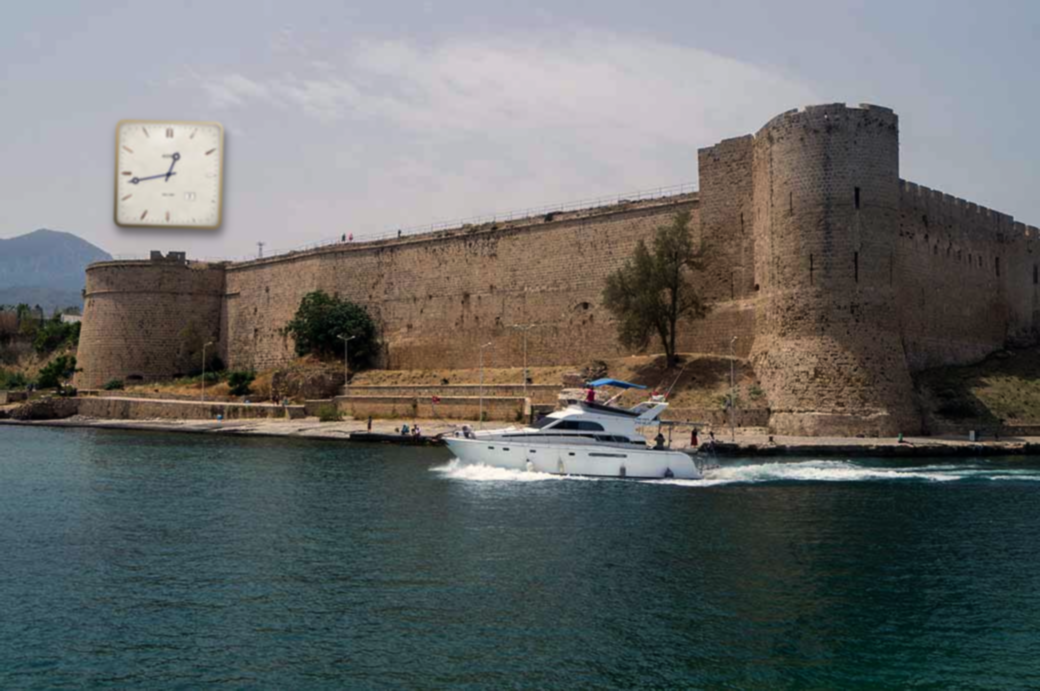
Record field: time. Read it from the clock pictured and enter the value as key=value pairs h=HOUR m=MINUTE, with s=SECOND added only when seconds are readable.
h=12 m=43
